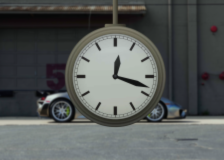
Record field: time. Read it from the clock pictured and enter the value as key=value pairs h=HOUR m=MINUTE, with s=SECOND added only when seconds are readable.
h=12 m=18
